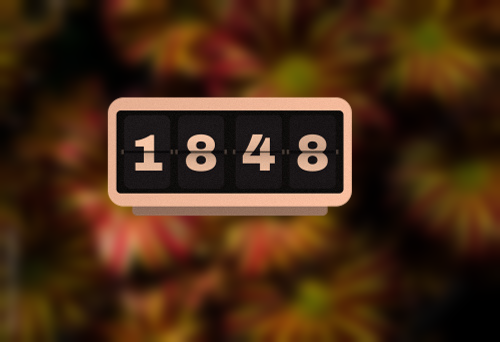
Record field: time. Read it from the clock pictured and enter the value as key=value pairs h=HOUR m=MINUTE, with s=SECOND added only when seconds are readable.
h=18 m=48
